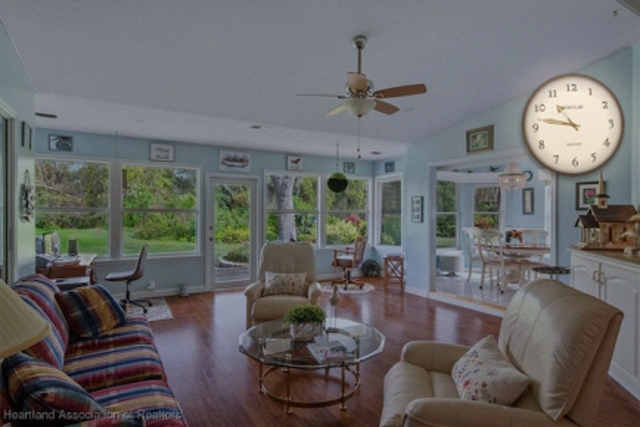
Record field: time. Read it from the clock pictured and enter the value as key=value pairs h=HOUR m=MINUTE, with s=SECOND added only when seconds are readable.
h=10 m=47
